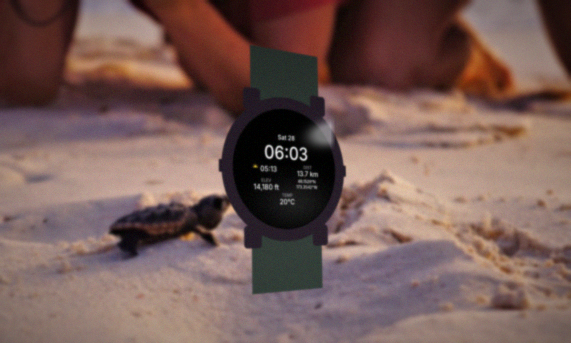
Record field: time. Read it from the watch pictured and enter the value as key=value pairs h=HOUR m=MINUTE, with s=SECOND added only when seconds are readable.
h=6 m=3
